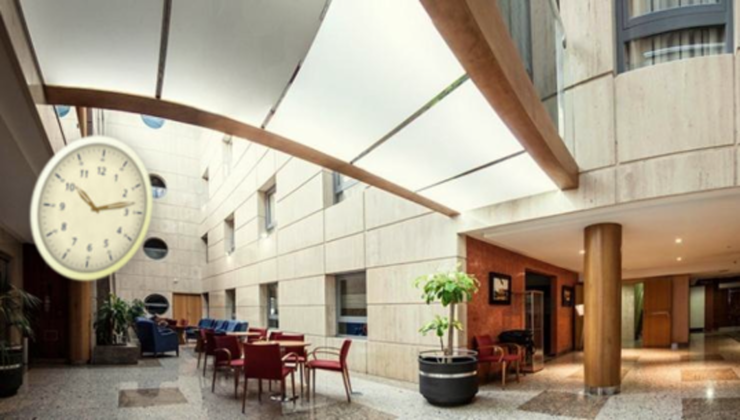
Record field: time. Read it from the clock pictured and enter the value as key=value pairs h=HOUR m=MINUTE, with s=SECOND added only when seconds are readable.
h=10 m=13
